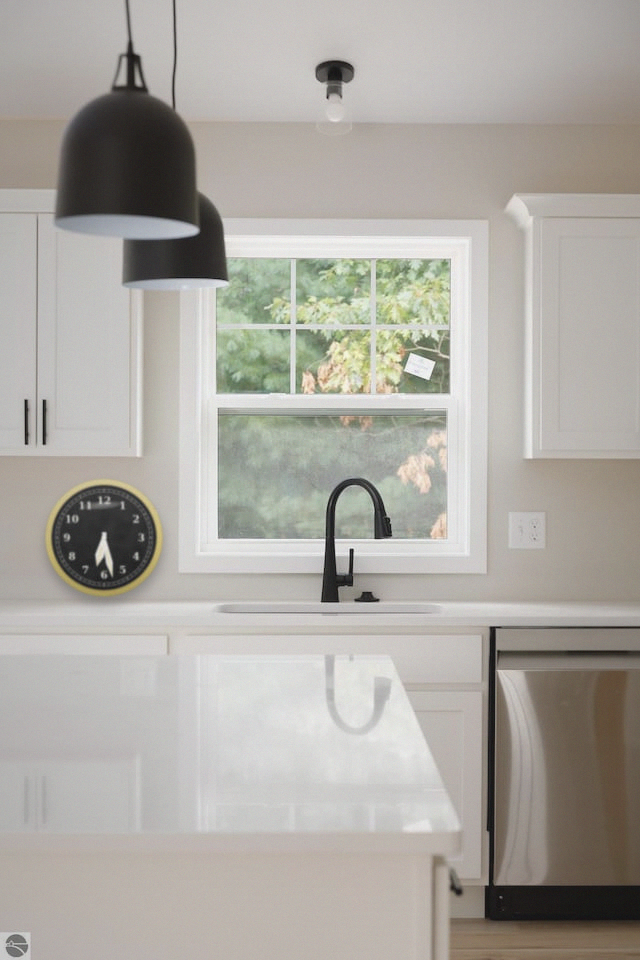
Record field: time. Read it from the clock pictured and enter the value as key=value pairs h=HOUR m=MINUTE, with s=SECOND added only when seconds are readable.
h=6 m=28
